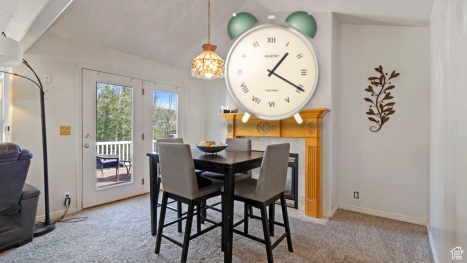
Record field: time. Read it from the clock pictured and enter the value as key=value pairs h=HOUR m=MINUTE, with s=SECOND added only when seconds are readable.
h=1 m=20
